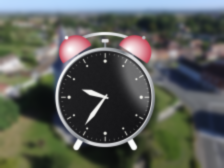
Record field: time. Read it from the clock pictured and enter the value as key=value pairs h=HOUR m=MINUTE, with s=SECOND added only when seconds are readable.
h=9 m=36
